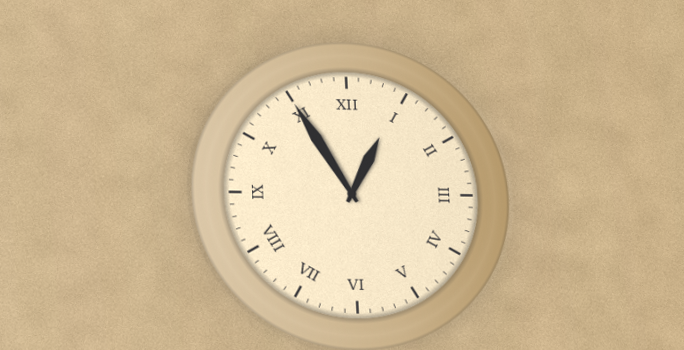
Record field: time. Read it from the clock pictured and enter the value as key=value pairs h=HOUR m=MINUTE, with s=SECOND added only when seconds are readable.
h=12 m=55
